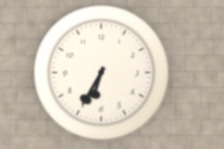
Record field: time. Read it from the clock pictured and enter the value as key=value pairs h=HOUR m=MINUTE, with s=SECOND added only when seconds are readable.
h=6 m=35
